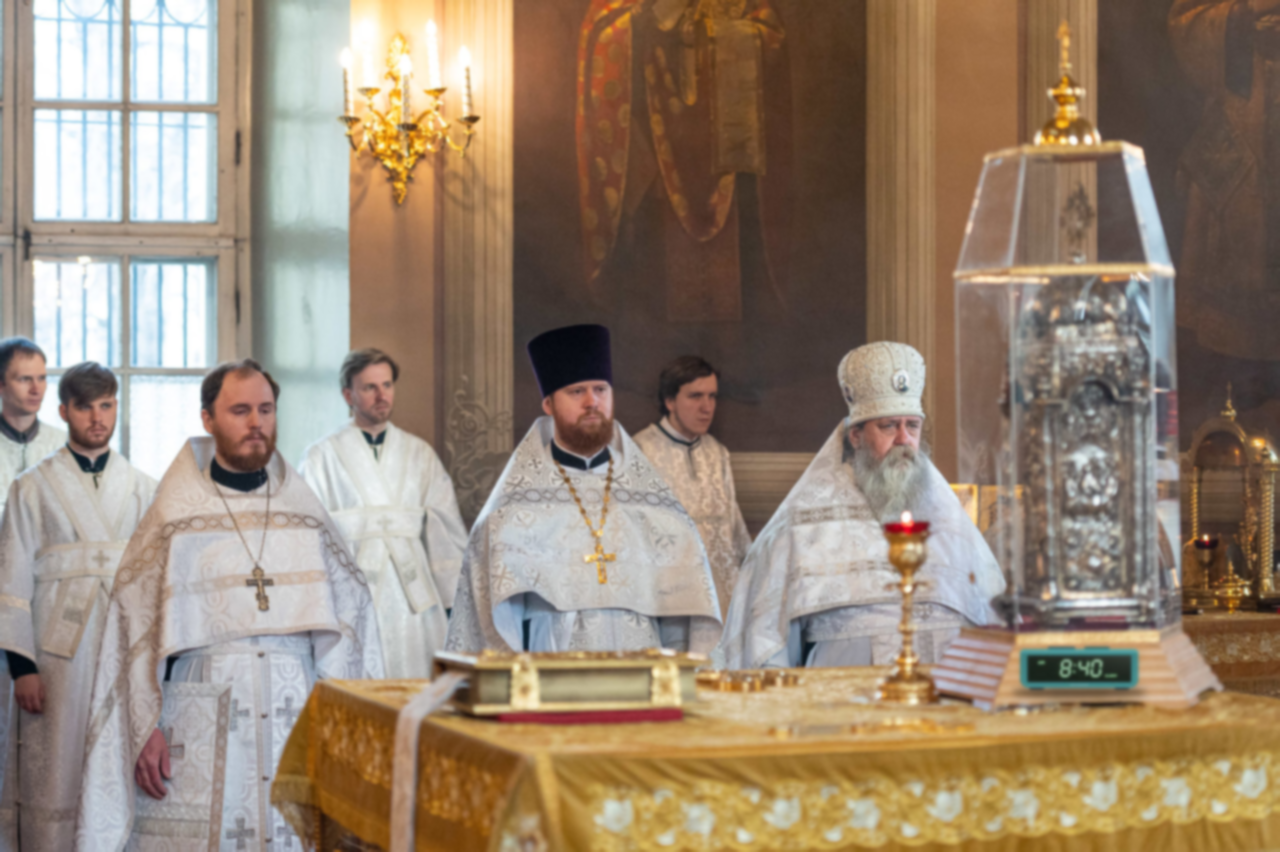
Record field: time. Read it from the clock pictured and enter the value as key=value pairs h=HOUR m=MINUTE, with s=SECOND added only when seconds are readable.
h=8 m=40
